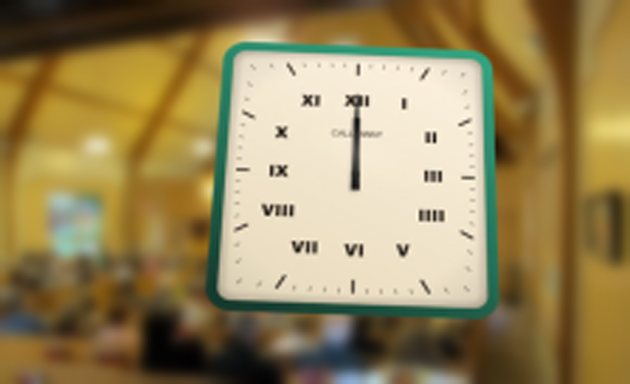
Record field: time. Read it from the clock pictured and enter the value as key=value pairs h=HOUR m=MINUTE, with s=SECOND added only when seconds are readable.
h=12 m=0
